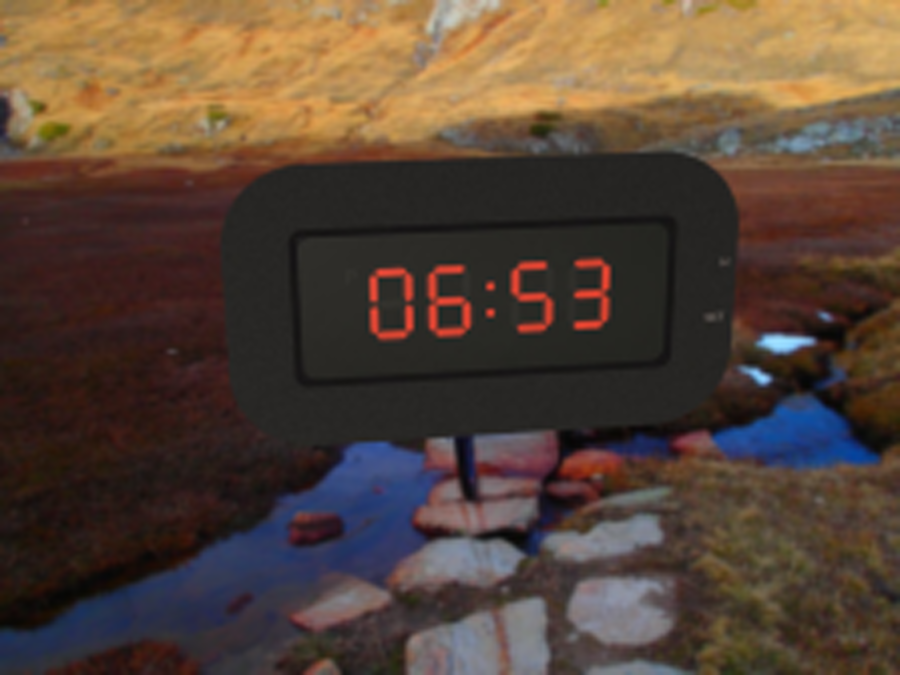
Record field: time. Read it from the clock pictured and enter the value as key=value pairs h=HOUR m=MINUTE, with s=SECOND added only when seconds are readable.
h=6 m=53
